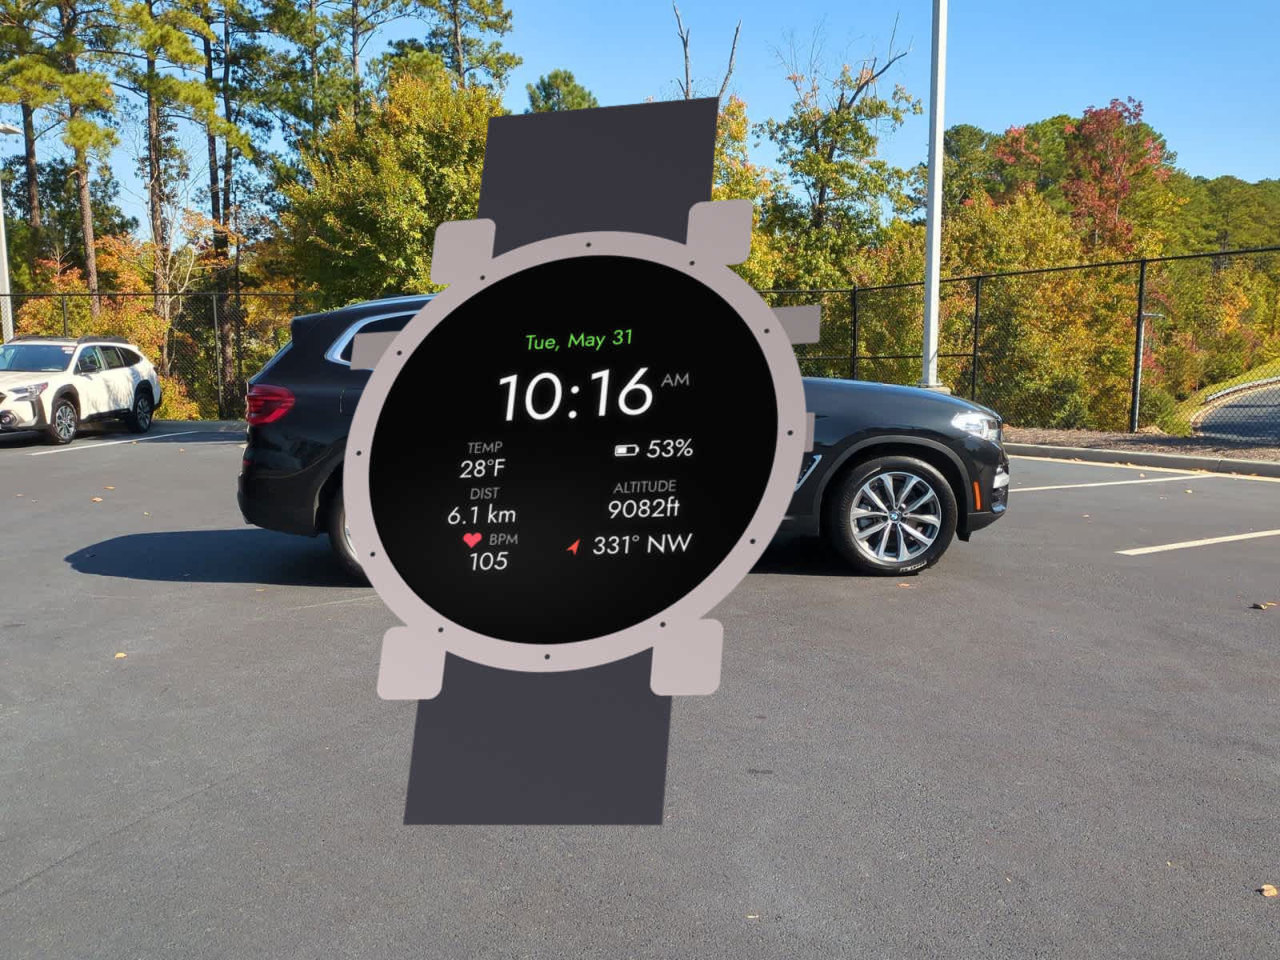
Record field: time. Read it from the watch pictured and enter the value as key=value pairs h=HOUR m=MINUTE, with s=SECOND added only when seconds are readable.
h=10 m=16
